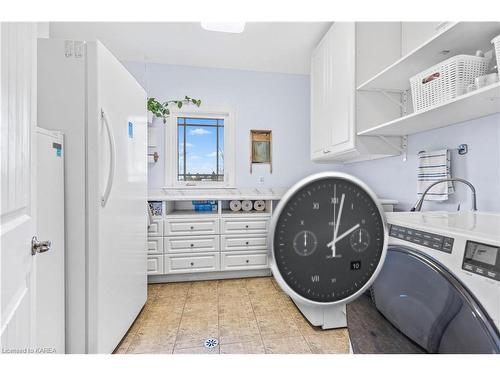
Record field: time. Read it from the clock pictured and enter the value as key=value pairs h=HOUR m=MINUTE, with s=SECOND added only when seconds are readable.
h=2 m=2
